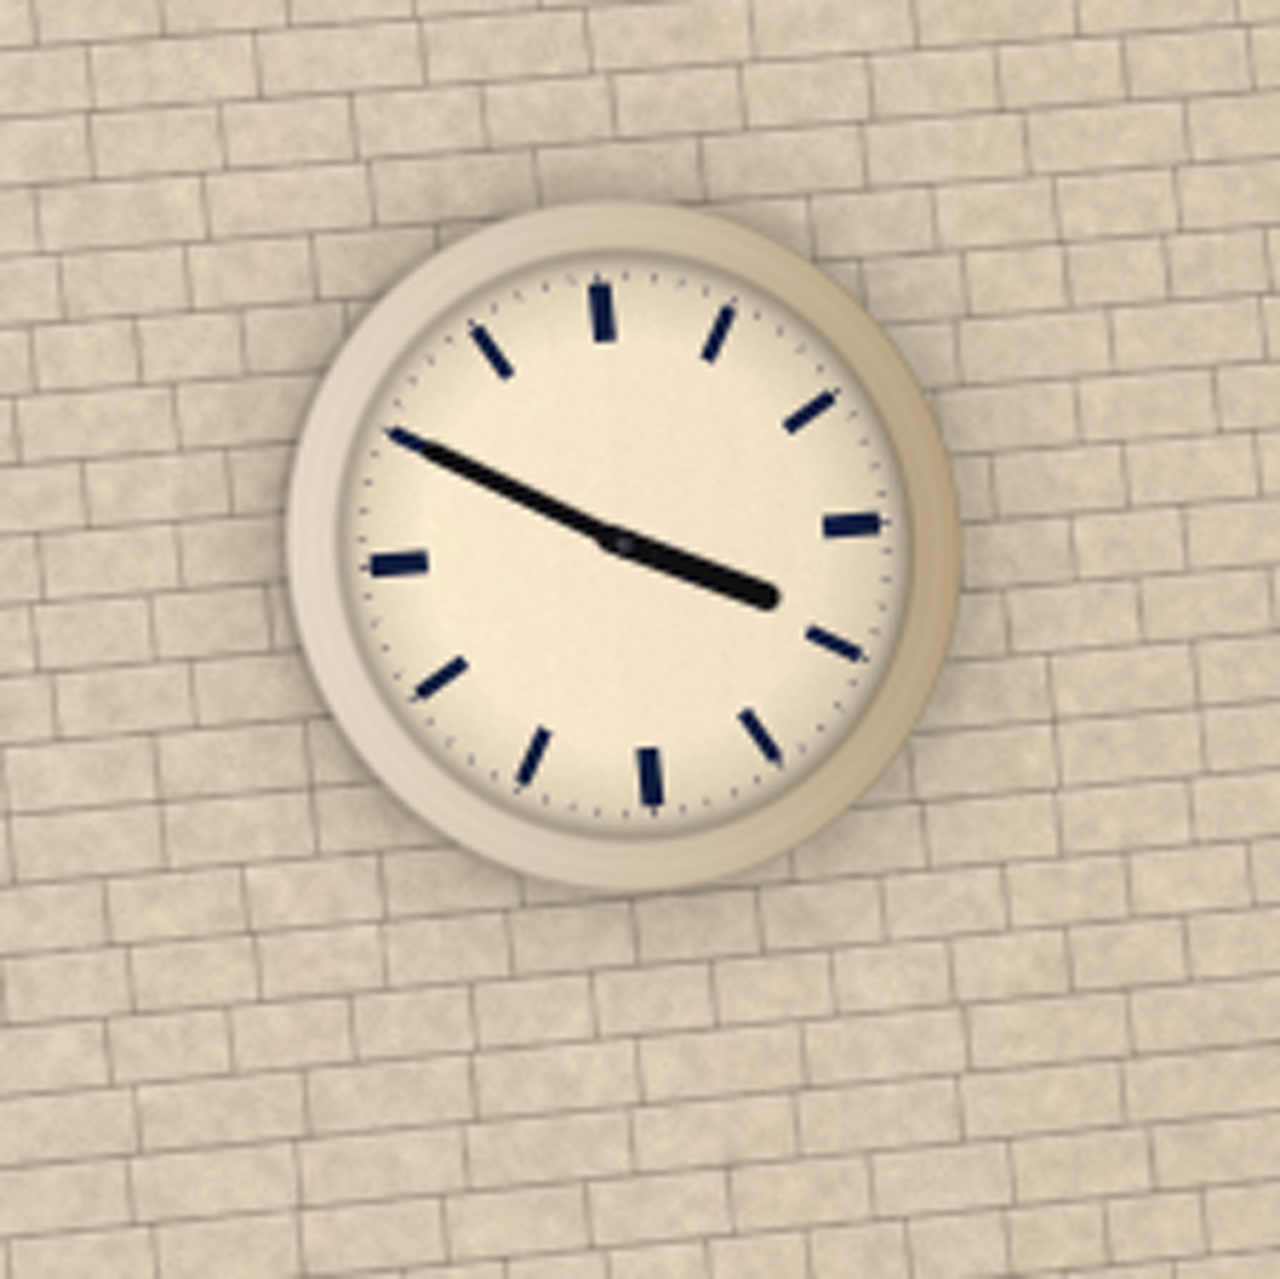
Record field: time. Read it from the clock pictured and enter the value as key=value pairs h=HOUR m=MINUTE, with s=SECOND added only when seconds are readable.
h=3 m=50
